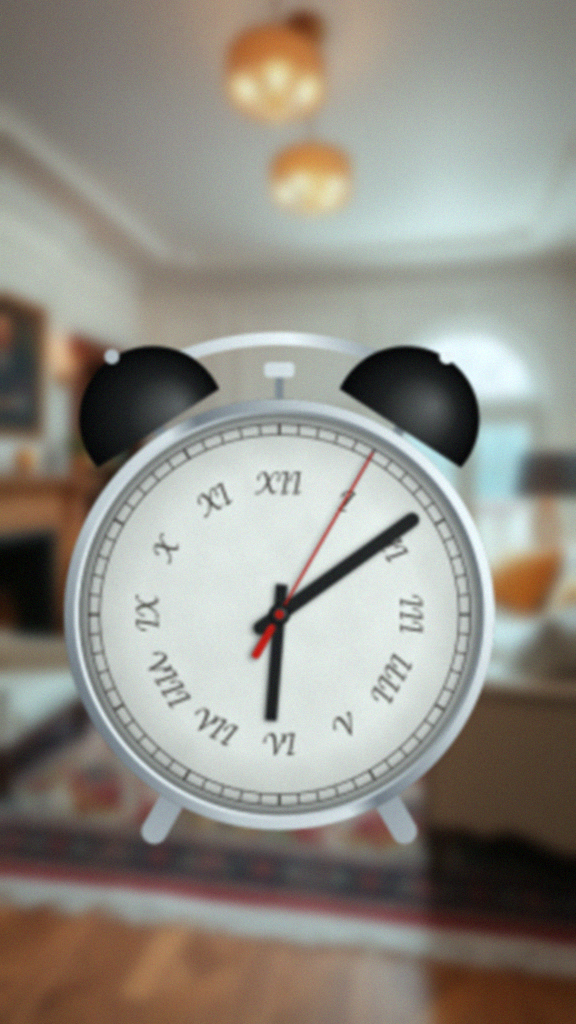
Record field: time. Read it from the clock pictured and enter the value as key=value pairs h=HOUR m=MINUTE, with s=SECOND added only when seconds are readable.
h=6 m=9 s=5
